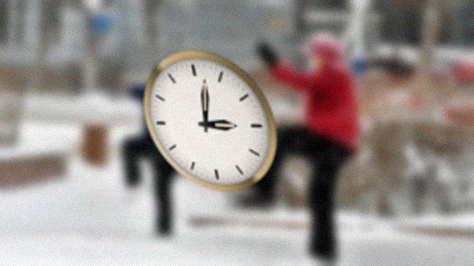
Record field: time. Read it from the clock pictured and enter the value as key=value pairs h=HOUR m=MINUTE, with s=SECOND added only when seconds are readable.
h=3 m=2
